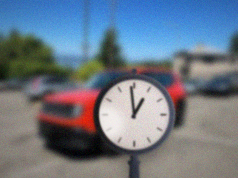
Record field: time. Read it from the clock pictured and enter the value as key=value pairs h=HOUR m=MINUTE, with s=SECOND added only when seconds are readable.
h=12 m=59
